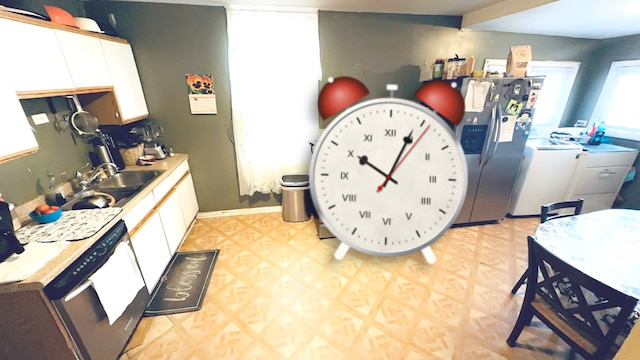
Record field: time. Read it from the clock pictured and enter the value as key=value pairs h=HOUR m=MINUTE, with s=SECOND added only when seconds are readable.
h=10 m=4 s=6
